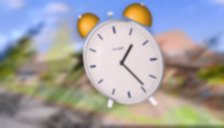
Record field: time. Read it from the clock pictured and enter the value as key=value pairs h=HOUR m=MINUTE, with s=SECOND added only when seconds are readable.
h=1 m=24
